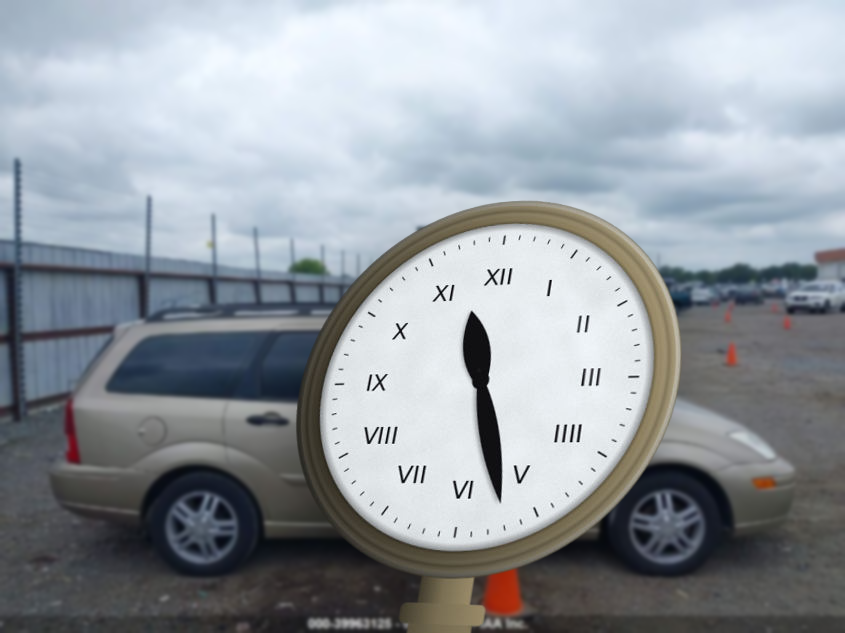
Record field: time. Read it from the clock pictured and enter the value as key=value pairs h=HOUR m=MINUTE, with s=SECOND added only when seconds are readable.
h=11 m=27
